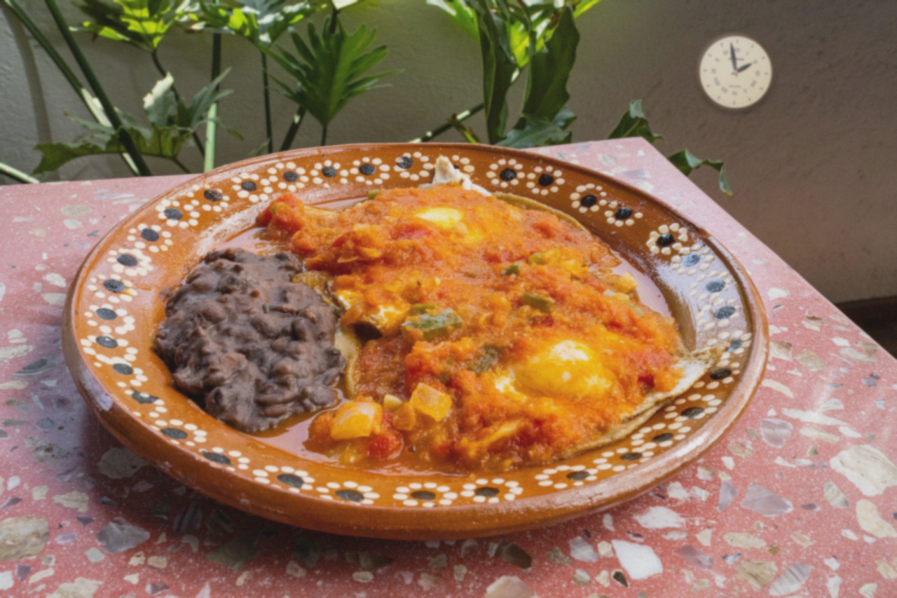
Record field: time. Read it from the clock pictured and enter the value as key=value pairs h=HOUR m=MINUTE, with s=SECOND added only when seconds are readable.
h=1 m=58
